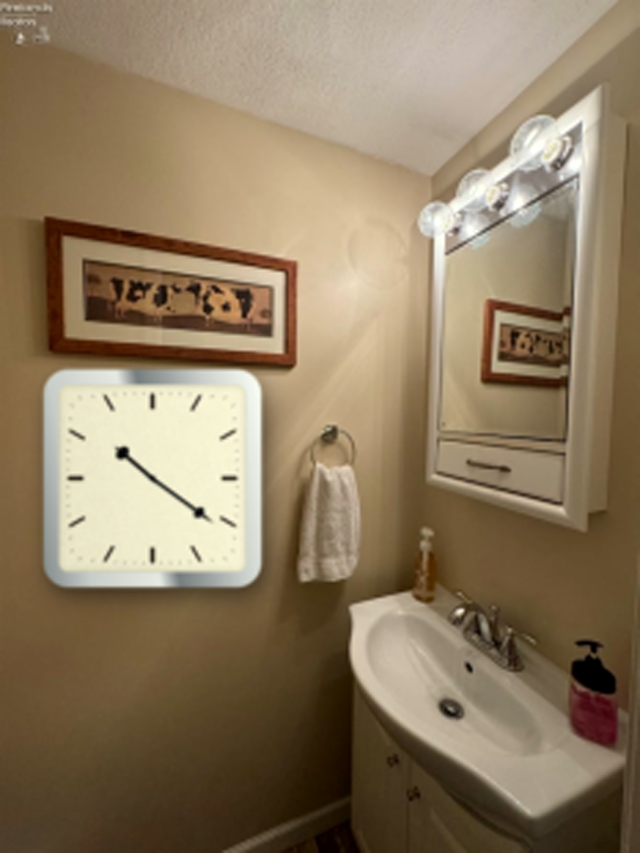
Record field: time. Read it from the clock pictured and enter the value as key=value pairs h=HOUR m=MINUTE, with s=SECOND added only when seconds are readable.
h=10 m=21
